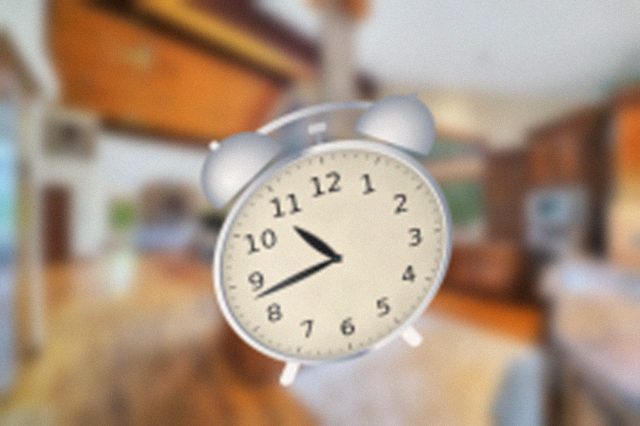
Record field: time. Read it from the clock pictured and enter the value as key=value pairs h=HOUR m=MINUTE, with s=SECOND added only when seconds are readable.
h=10 m=43
